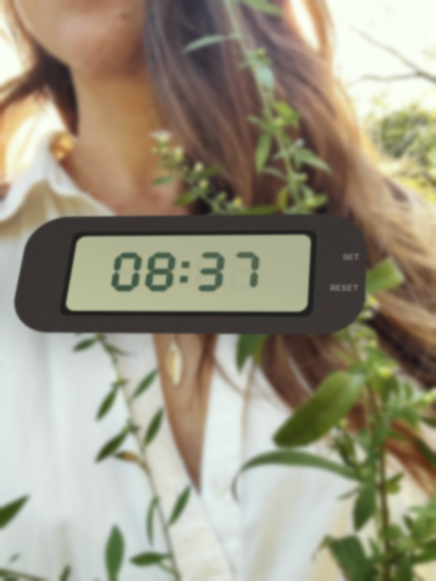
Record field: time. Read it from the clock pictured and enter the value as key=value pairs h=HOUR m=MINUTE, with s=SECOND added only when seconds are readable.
h=8 m=37
